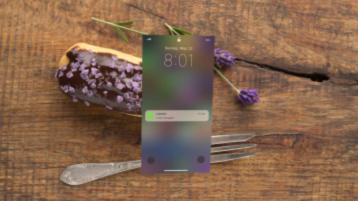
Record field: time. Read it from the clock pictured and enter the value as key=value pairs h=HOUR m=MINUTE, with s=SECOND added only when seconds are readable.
h=8 m=1
